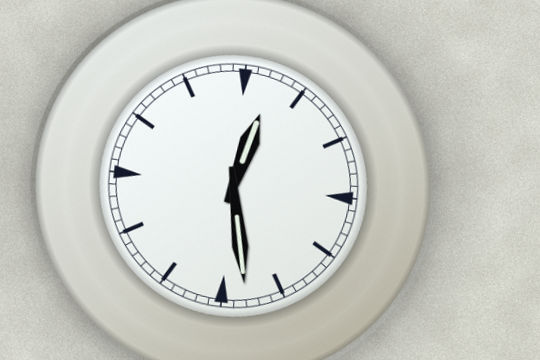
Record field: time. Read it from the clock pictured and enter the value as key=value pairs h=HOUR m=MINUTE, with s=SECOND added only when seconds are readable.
h=12 m=28
